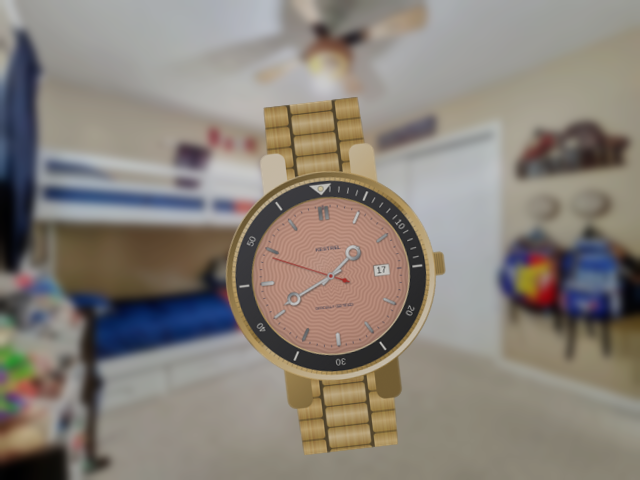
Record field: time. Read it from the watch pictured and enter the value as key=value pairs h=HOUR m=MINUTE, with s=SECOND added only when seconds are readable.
h=1 m=40 s=49
